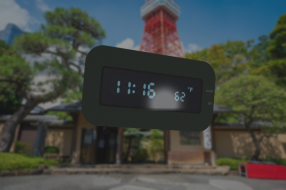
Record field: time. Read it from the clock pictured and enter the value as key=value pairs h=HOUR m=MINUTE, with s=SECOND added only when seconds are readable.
h=11 m=16
